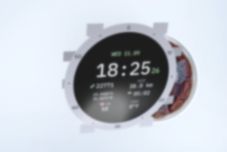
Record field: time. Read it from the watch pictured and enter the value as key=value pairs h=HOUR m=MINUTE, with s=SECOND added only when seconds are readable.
h=18 m=25
